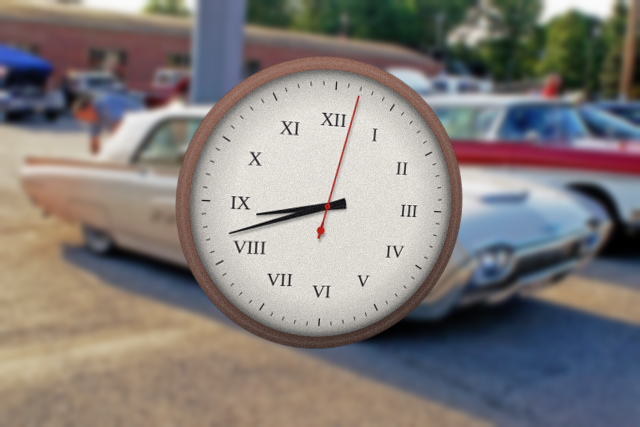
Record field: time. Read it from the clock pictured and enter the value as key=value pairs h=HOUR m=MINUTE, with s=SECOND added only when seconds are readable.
h=8 m=42 s=2
